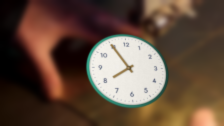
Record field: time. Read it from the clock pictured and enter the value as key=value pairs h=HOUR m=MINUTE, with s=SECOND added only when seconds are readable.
h=7 m=55
